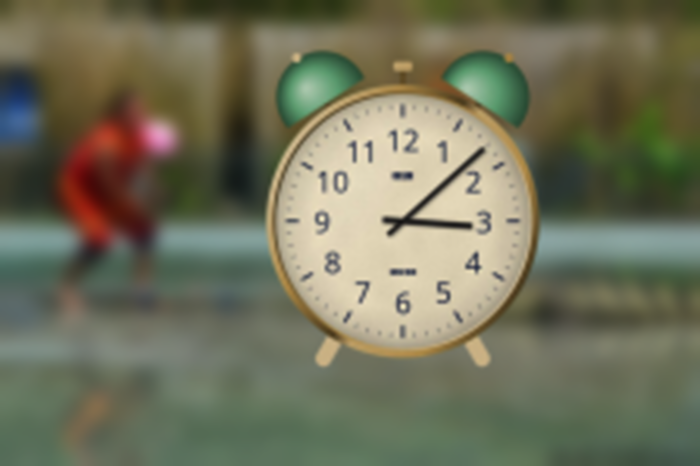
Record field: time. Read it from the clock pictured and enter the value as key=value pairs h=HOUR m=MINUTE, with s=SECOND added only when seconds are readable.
h=3 m=8
